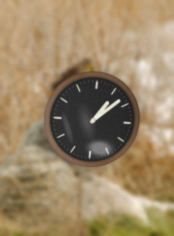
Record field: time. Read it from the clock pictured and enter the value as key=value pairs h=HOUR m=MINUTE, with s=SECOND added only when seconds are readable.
h=1 m=8
